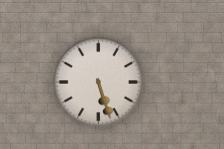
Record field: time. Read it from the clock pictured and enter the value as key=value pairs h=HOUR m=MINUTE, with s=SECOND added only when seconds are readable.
h=5 m=27
